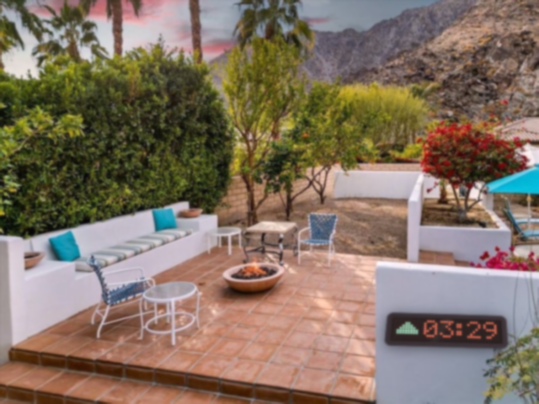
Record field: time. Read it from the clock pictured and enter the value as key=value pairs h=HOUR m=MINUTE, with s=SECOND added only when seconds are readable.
h=3 m=29
